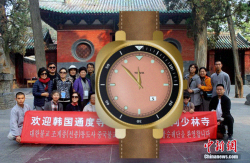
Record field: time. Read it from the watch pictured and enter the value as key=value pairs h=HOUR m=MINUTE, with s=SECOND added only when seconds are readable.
h=11 m=53
